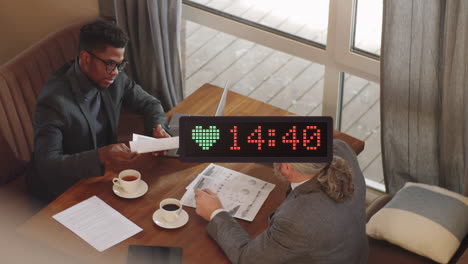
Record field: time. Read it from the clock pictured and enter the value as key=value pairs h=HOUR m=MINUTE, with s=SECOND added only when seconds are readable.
h=14 m=40
